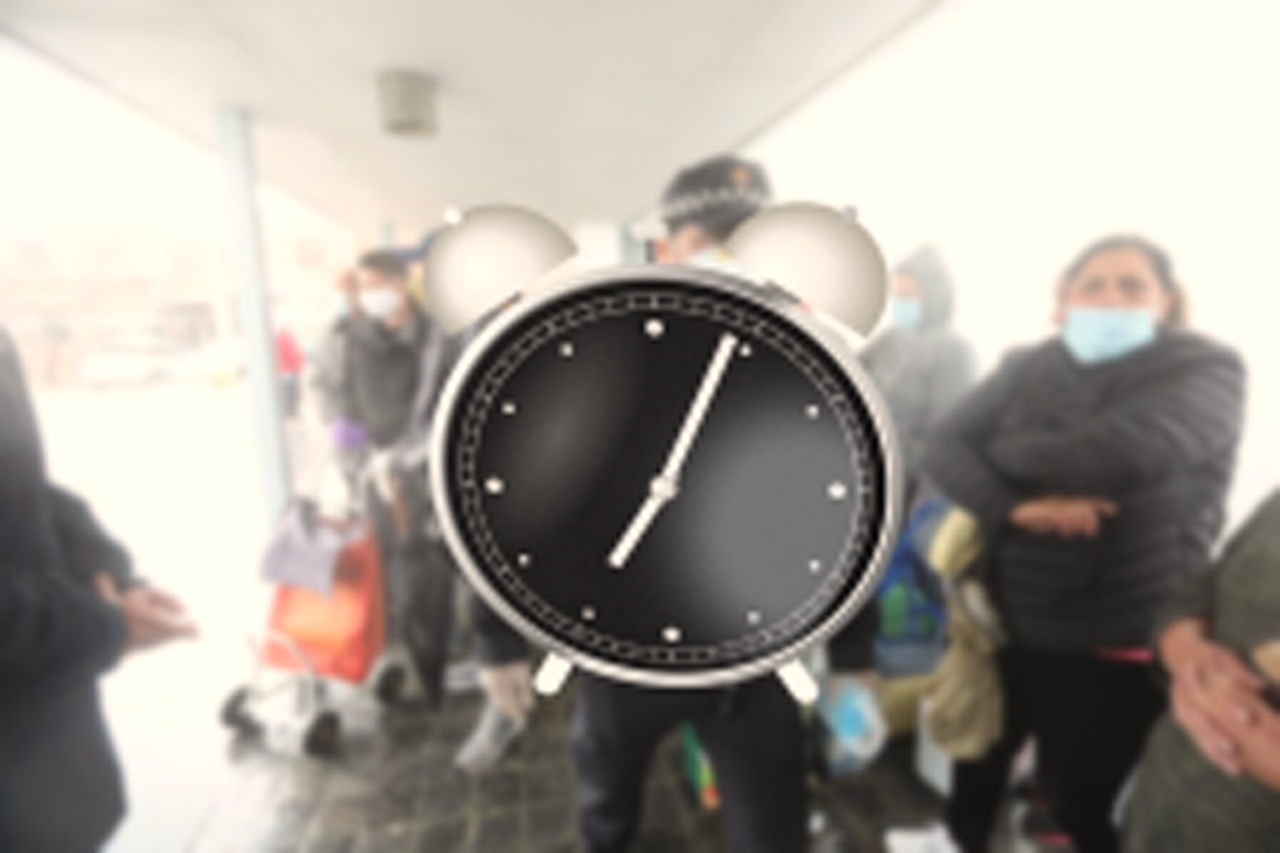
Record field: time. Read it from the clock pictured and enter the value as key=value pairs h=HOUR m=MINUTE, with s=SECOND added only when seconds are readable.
h=7 m=4
